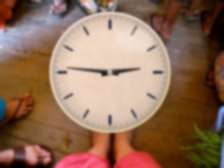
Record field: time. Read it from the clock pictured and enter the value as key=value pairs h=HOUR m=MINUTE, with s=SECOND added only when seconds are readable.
h=2 m=46
